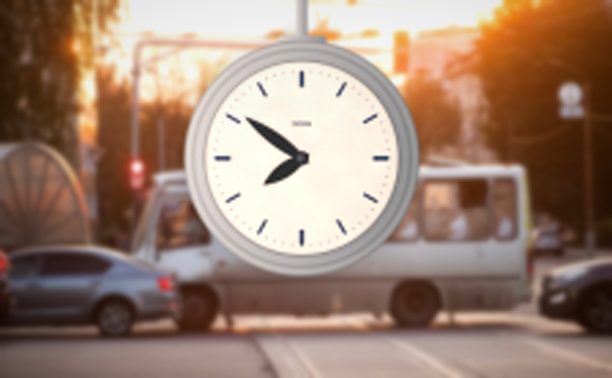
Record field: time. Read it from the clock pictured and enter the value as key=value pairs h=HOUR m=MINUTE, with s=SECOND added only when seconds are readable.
h=7 m=51
